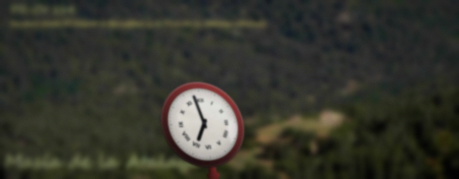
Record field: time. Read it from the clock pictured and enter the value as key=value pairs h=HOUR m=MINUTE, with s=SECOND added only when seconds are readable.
h=6 m=58
